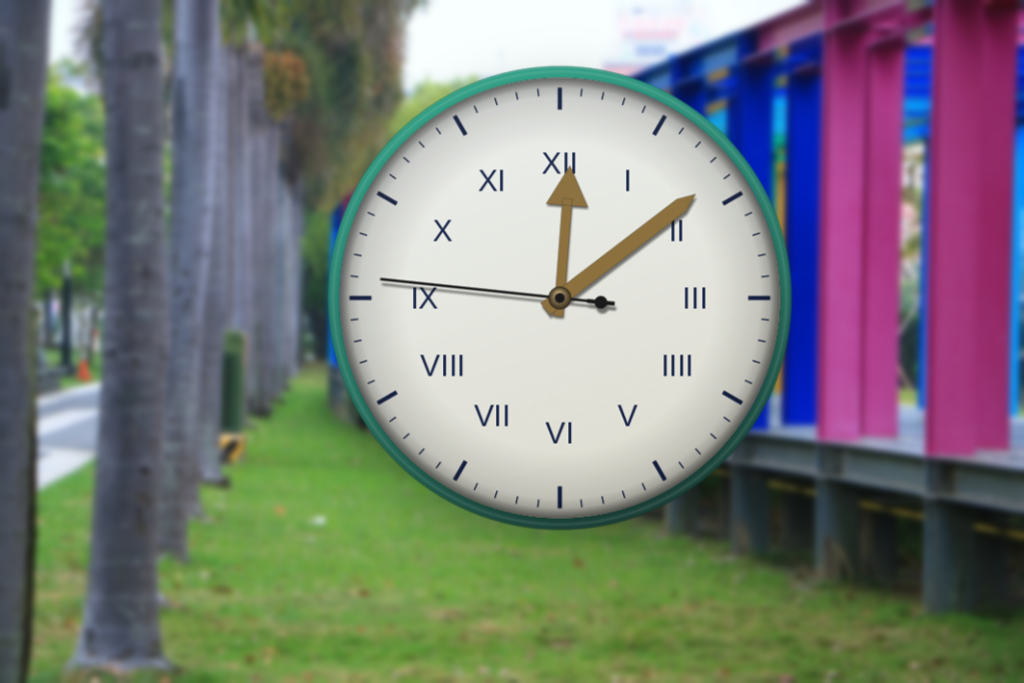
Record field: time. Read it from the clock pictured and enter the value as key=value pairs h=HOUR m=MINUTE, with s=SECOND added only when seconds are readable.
h=12 m=8 s=46
